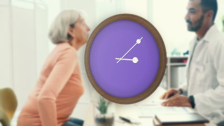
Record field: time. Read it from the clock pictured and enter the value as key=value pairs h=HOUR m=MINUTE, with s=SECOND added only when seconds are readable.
h=3 m=8
